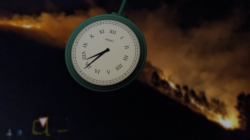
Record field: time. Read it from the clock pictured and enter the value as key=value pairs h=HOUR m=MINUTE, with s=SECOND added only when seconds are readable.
h=7 m=35
